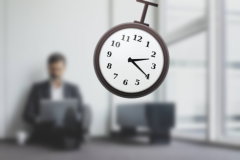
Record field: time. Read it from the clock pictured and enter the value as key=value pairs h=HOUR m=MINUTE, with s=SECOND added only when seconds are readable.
h=2 m=20
